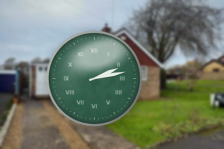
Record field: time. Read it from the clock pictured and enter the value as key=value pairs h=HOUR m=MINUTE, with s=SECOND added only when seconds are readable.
h=2 m=13
